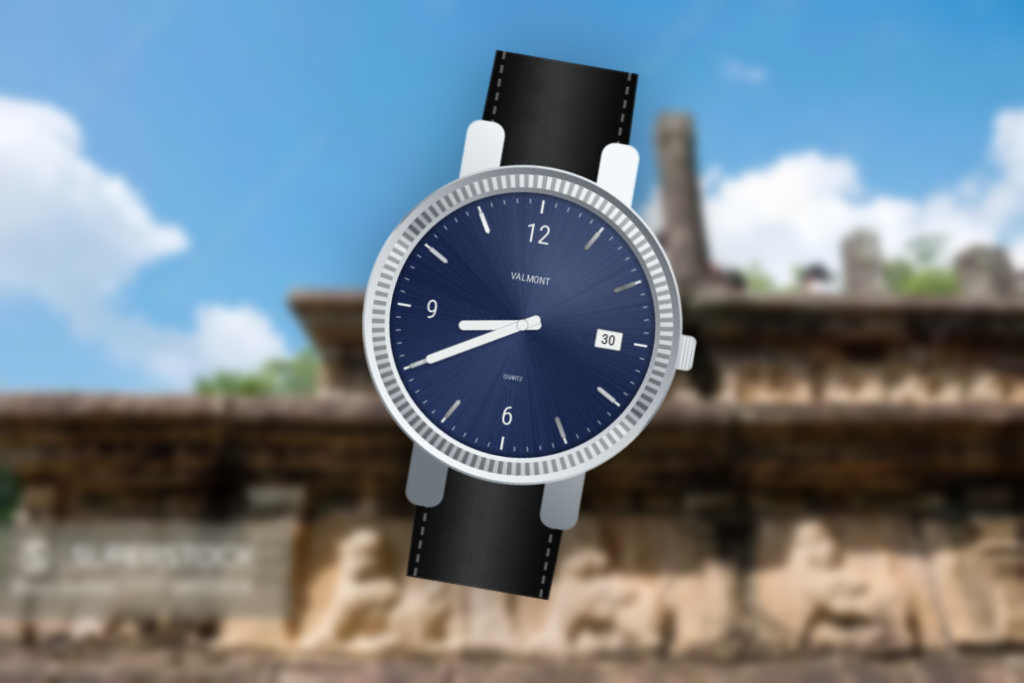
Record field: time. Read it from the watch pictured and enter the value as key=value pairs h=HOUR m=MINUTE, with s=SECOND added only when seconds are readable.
h=8 m=40
